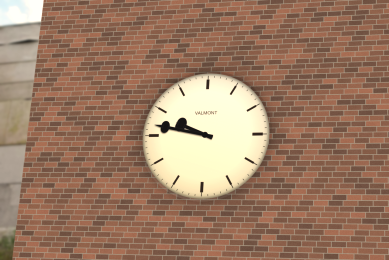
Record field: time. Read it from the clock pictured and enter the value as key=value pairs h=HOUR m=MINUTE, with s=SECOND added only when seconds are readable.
h=9 m=47
